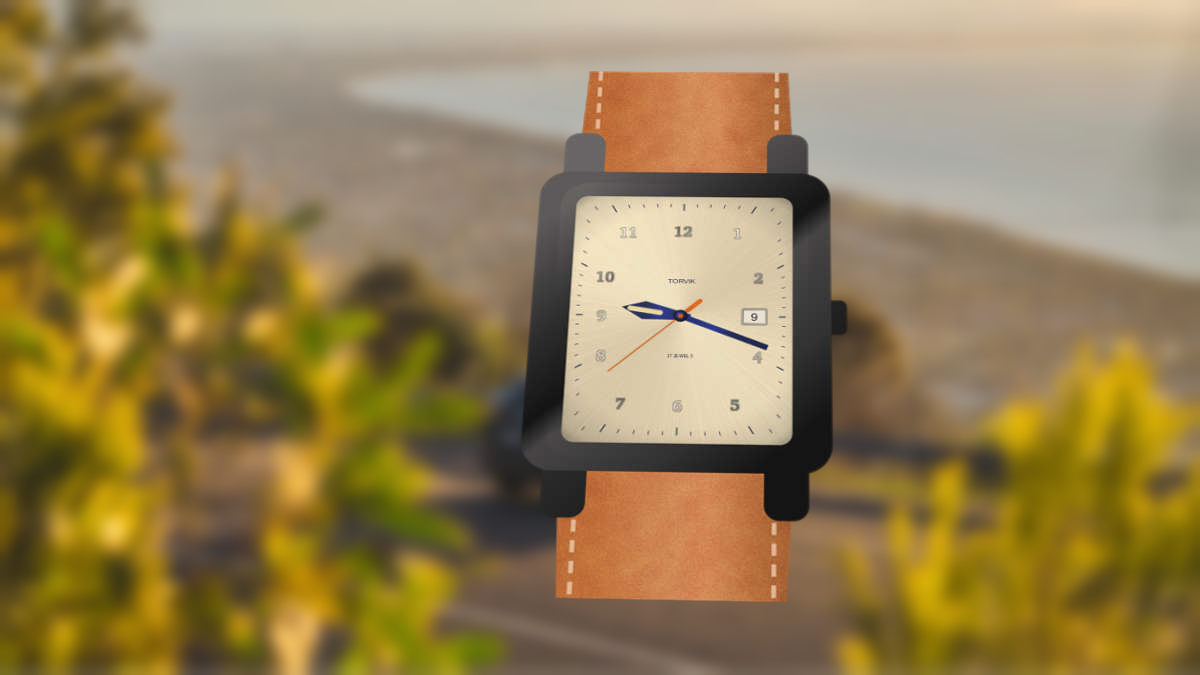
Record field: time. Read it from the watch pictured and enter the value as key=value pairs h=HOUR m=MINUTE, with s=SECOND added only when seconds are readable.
h=9 m=18 s=38
